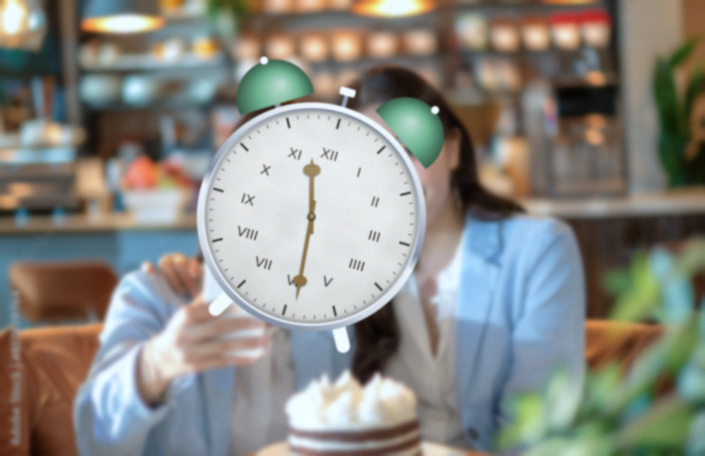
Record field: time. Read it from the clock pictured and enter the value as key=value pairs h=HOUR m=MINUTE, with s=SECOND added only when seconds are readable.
h=11 m=29
